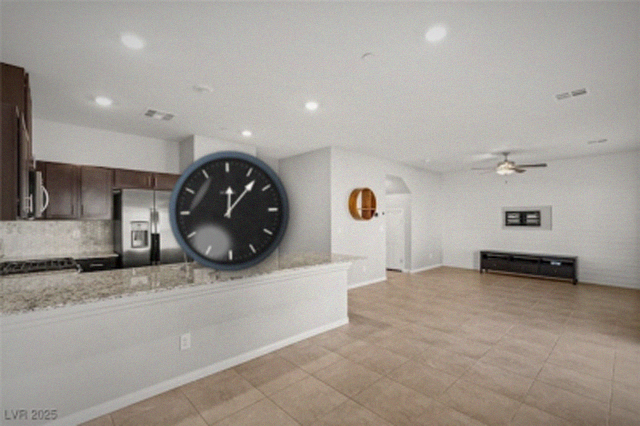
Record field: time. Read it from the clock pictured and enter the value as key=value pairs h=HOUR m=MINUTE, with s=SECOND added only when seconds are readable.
h=12 m=7
